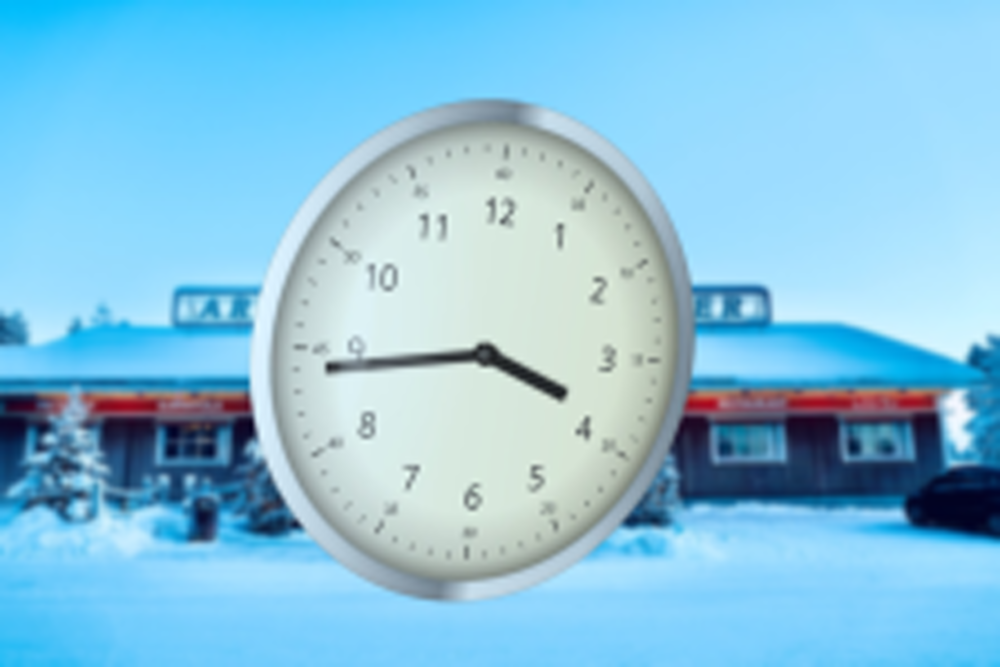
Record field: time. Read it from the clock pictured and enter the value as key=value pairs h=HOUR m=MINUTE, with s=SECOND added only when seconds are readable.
h=3 m=44
